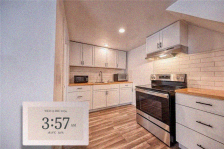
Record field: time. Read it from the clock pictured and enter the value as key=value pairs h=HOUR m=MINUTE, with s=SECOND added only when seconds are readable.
h=3 m=57
